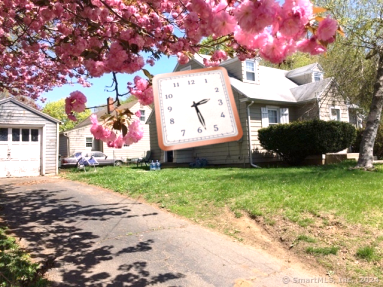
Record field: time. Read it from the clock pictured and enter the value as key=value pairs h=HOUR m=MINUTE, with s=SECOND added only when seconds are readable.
h=2 m=28
